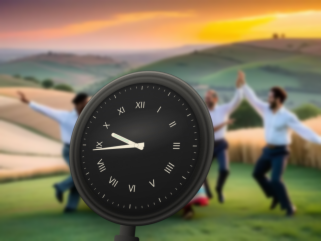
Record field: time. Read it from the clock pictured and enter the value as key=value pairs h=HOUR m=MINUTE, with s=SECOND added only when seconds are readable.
h=9 m=44
